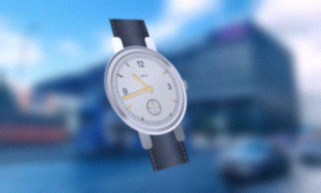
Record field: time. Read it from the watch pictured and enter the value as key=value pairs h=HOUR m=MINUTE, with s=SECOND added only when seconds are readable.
h=10 m=43
